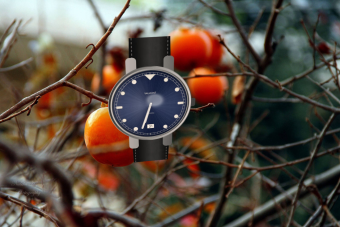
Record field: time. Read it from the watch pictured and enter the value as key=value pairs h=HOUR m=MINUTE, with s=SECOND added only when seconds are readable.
h=6 m=33
